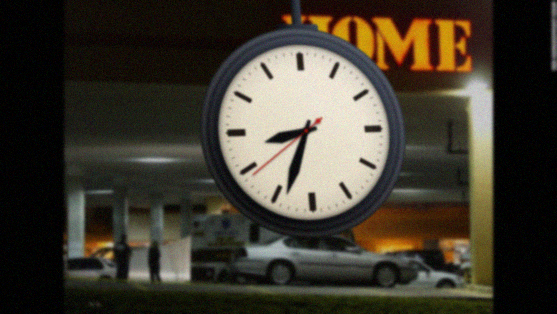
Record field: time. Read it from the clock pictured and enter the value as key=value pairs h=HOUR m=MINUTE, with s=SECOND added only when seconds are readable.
h=8 m=33 s=39
